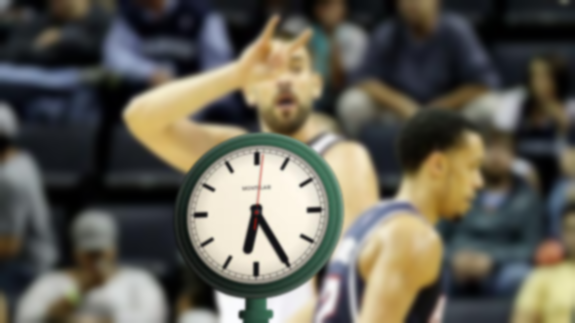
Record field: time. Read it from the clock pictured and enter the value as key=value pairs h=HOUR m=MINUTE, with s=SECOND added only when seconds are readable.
h=6 m=25 s=1
